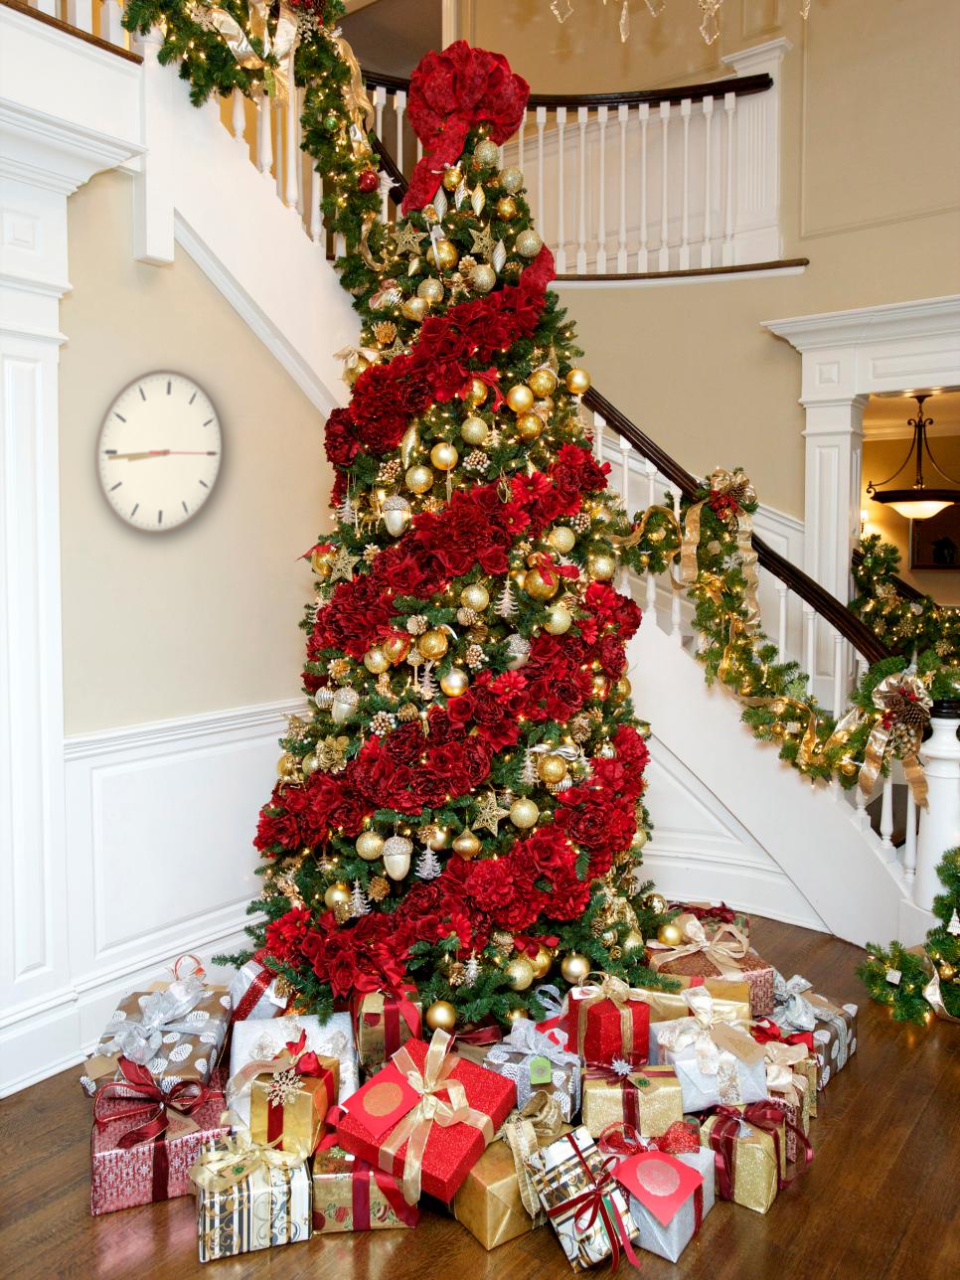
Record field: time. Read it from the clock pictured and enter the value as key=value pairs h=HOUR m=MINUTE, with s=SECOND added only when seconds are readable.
h=8 m=44 s=15
